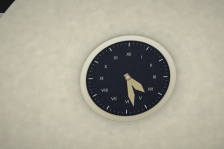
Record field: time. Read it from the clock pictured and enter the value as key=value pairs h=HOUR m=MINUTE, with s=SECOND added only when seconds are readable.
h=4 m=28
